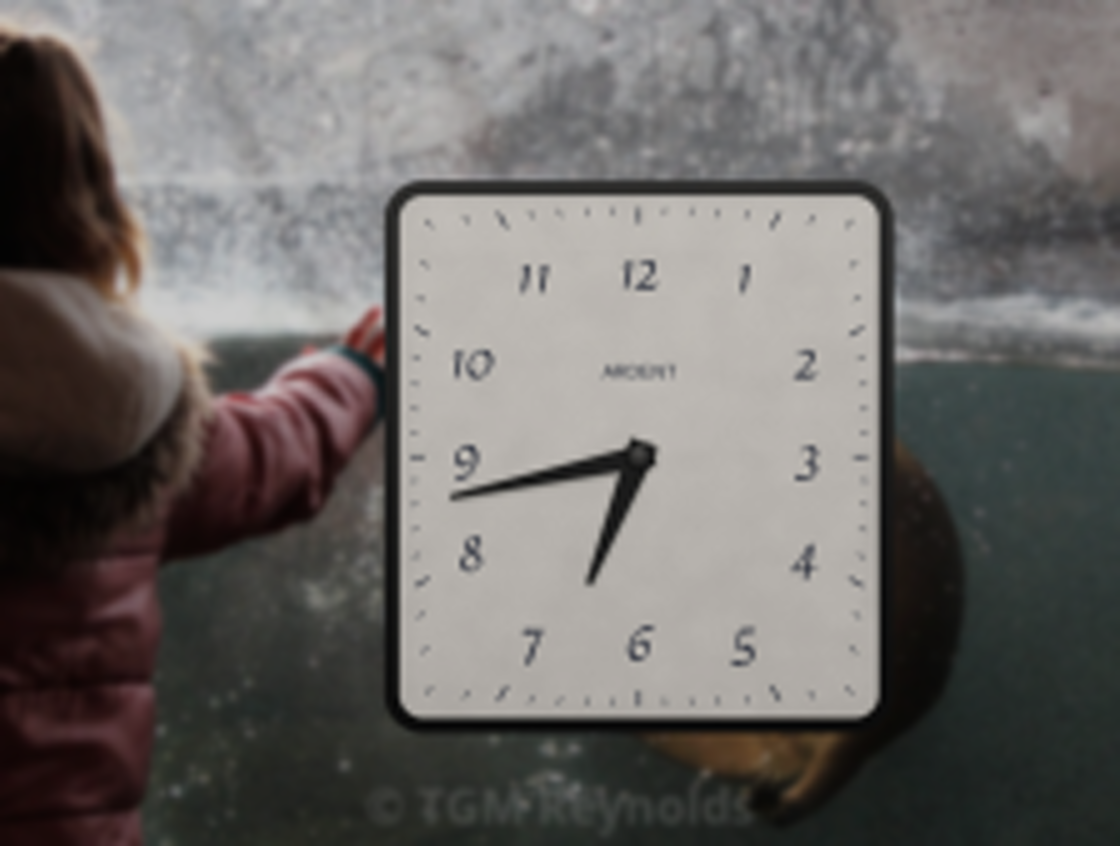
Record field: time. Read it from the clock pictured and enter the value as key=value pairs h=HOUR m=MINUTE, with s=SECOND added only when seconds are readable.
h=6 m=43
